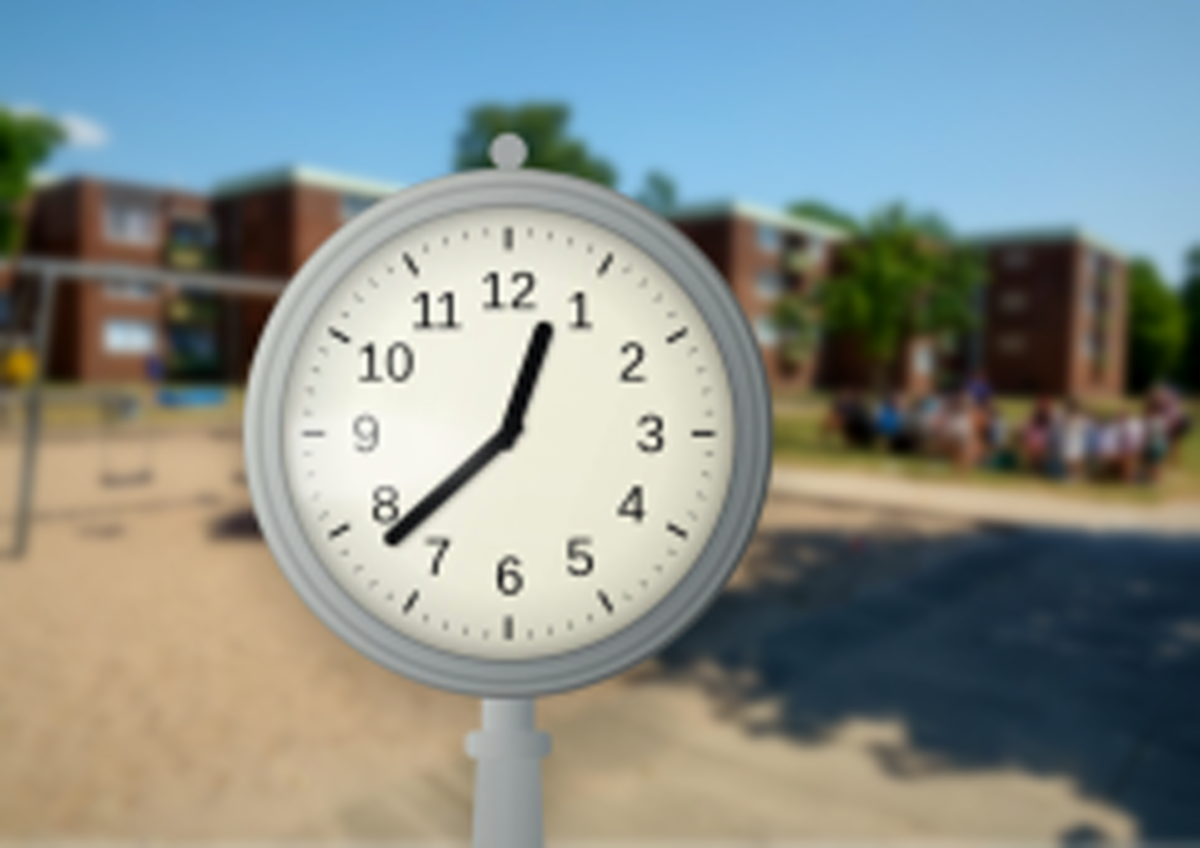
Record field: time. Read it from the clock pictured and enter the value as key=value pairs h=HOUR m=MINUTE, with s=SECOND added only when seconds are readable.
h=12 m=38
